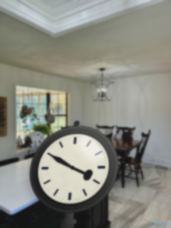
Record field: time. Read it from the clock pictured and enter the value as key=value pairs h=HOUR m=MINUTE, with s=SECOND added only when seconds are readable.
h=3 m=50
